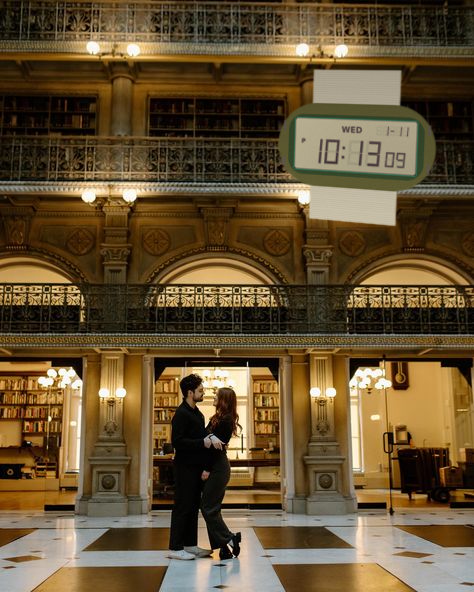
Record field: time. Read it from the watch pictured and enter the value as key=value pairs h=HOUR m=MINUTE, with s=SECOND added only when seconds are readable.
h=10 m=13 s=9
